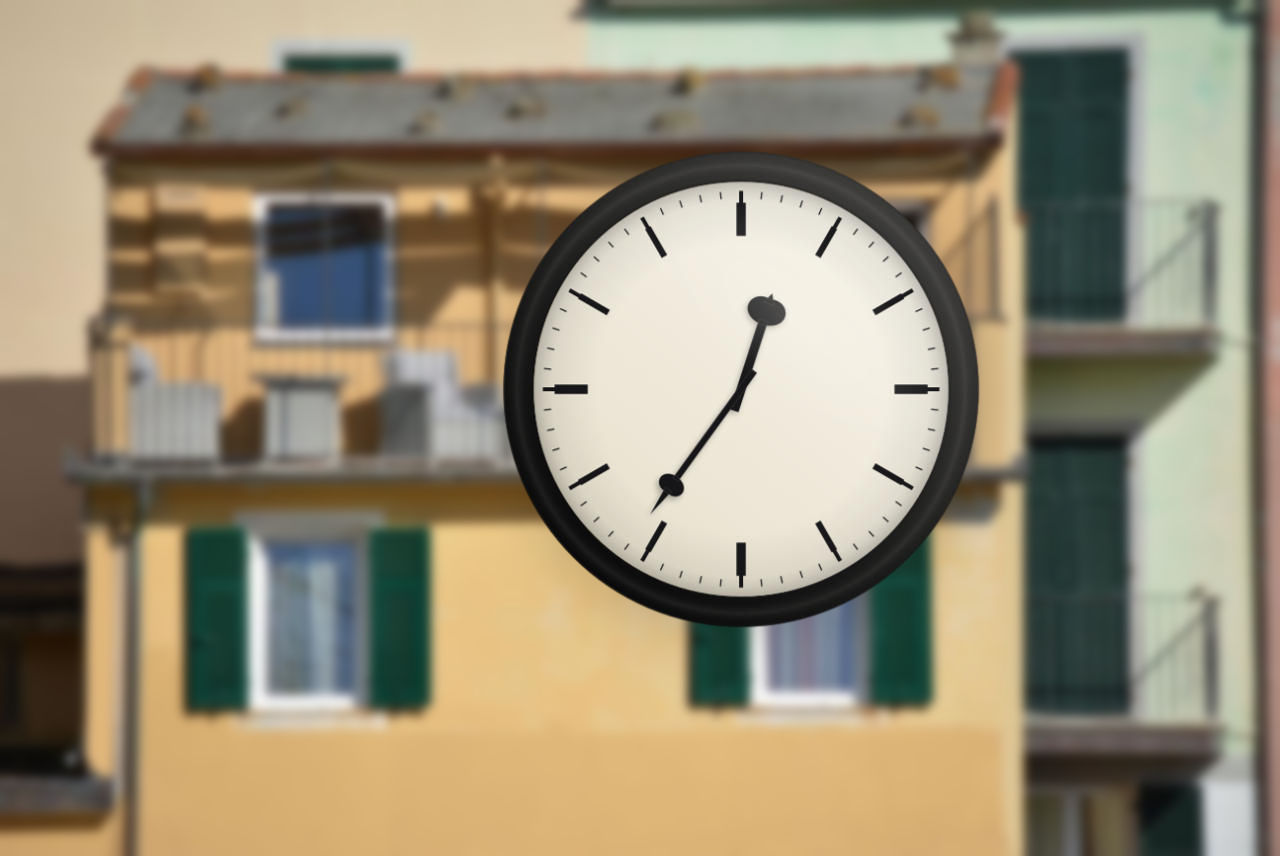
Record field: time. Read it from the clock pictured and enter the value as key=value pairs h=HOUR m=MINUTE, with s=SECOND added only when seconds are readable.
h=12 m=36
